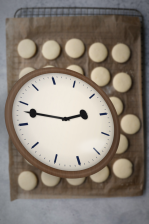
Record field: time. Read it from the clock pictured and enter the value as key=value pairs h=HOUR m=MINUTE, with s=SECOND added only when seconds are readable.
h=2 m=48
